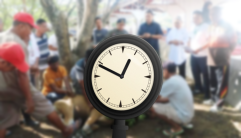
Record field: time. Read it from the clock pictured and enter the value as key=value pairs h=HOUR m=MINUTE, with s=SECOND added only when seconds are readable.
h=12 m=49
